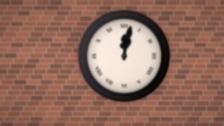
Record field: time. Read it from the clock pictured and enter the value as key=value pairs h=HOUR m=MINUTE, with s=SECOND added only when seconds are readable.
h=12 m=2
